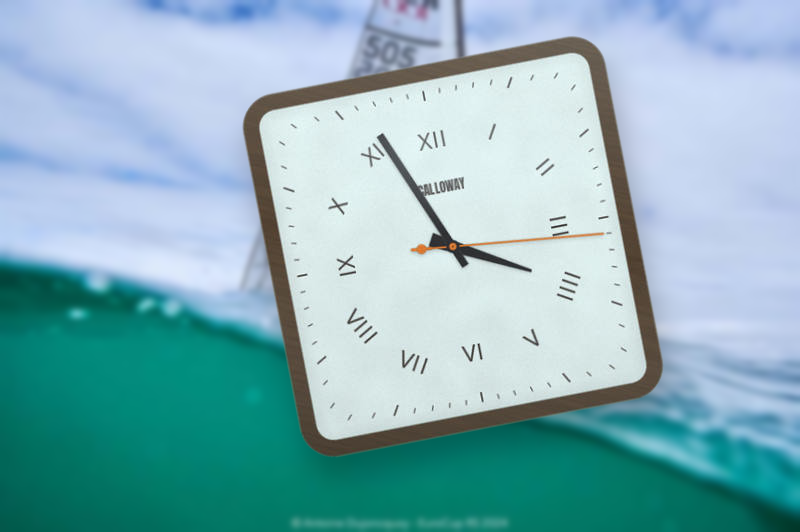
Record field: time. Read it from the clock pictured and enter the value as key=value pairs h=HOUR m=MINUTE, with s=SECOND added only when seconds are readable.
h=3 m=56 s=16
